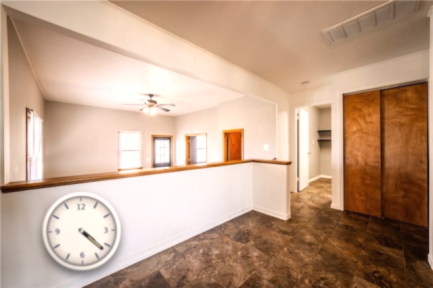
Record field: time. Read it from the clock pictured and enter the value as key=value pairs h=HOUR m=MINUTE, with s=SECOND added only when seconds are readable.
h=4 m=22
